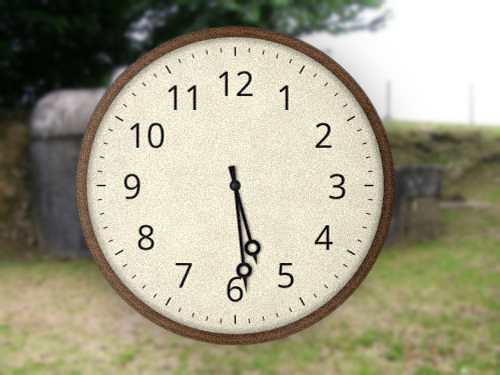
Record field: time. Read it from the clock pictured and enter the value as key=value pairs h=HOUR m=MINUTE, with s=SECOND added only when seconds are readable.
h=5 m=29
